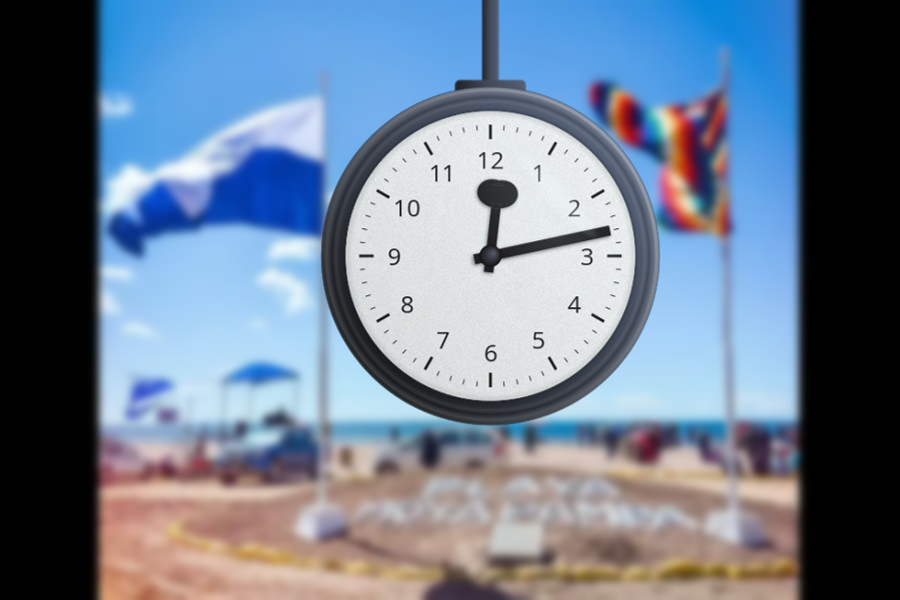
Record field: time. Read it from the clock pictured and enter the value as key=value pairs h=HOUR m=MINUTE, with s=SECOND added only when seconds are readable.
h=12 m=13
